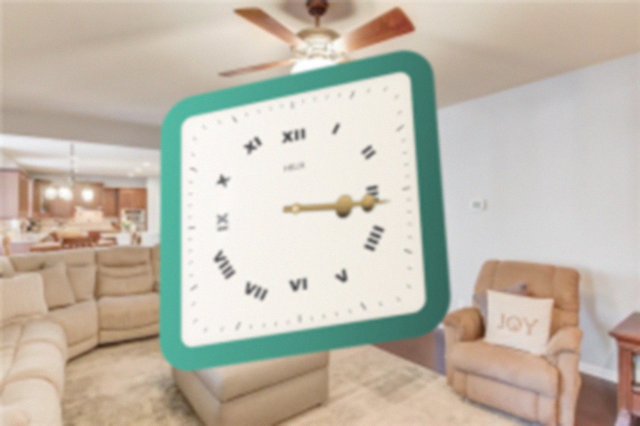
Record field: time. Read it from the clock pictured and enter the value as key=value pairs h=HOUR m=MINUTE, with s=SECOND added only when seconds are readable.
h=3 m=16
